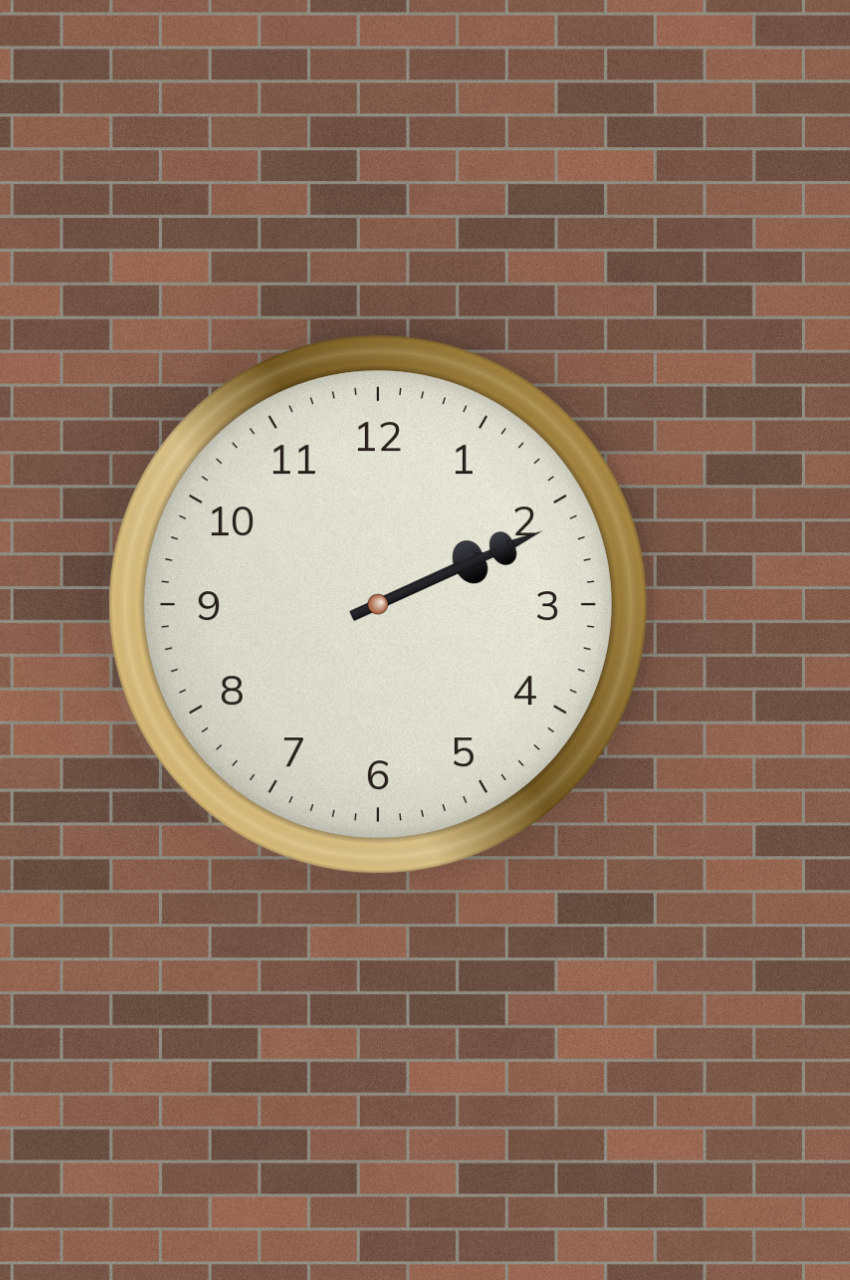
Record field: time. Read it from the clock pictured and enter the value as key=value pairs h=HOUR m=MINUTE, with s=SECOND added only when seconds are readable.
h=2 m=11
